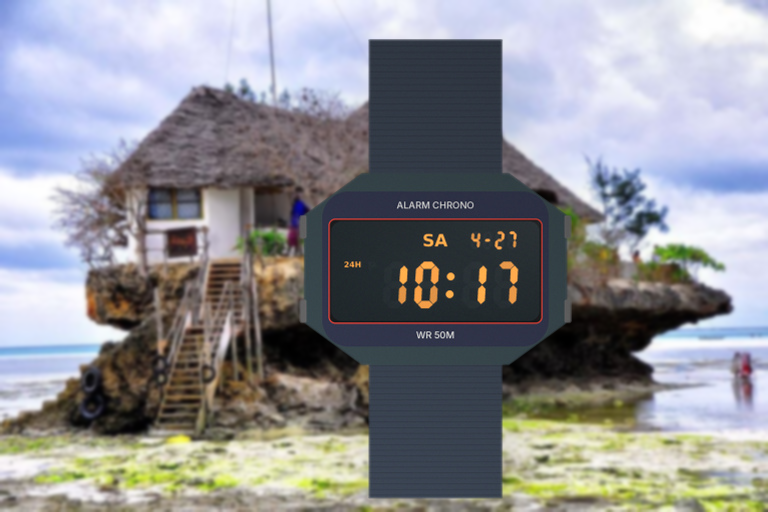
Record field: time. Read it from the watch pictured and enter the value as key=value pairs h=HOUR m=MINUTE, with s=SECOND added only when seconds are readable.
h=10 m=17
